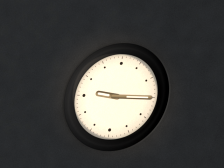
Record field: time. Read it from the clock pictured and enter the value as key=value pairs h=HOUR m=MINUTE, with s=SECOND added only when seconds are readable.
h=9 m=15
